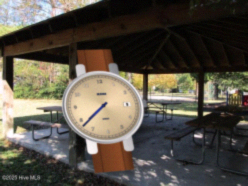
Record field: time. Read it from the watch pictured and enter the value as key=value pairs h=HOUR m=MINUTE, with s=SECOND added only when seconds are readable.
h=7 m=38
